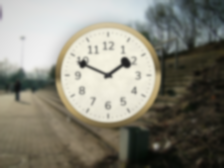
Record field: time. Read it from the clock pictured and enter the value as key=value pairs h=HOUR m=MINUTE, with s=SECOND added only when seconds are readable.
h=1 m=49
